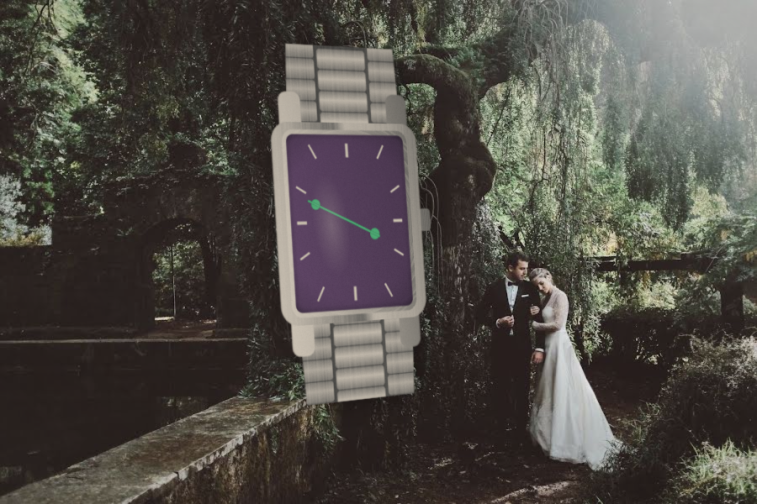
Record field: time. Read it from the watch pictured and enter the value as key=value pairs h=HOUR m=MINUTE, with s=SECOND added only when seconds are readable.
h=3 m=49
